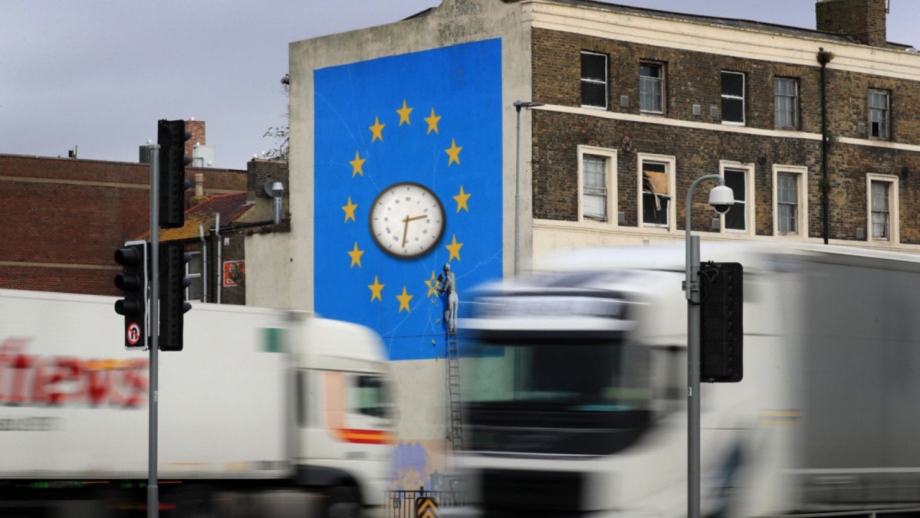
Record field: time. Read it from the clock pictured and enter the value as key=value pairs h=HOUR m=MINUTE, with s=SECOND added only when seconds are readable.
h=2 m=31
